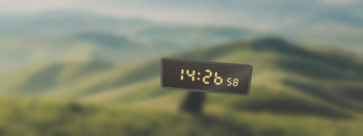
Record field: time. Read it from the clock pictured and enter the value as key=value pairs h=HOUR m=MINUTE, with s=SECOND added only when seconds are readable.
h=14 m=26 s=58
